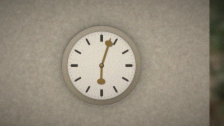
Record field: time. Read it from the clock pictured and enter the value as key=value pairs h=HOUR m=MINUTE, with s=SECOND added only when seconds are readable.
h=6 m=3
